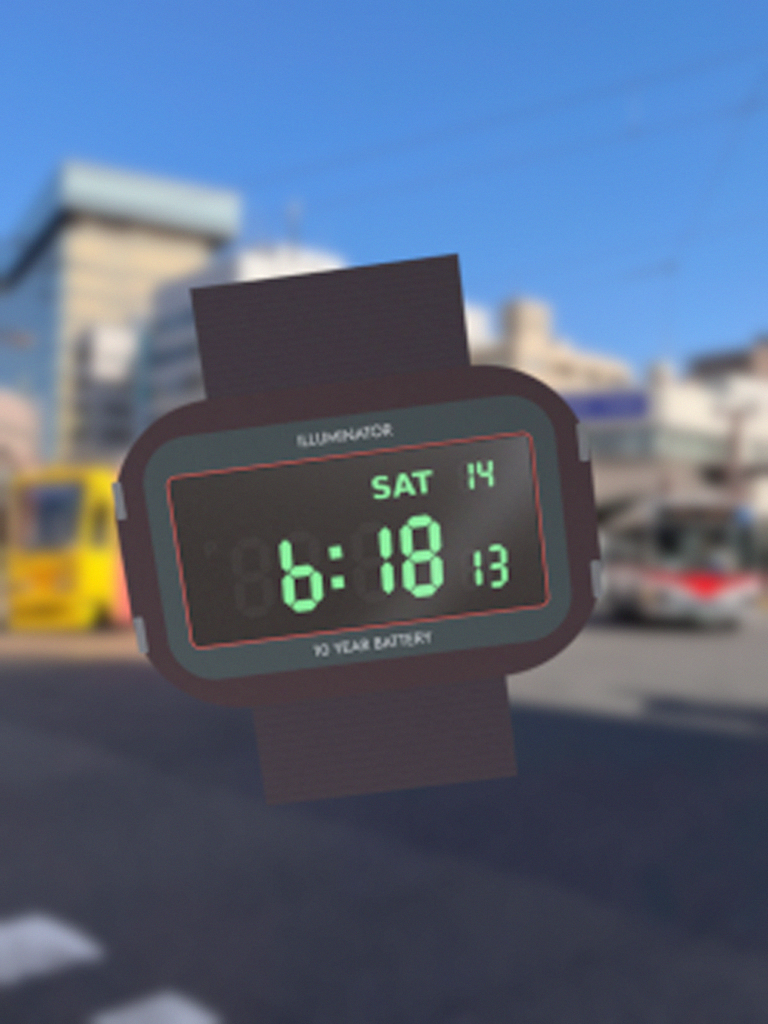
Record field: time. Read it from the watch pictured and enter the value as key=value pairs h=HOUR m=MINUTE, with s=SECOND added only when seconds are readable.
h=6 m=18 s=13
